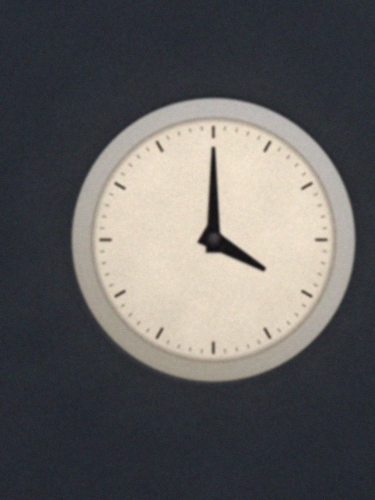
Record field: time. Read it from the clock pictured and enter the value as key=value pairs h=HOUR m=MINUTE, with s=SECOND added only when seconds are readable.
h=4 m=0
